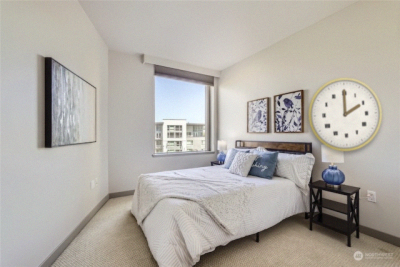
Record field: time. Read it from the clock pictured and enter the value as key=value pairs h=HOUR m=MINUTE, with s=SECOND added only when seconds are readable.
h=2 m=0
